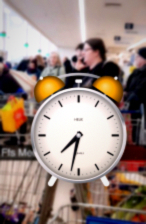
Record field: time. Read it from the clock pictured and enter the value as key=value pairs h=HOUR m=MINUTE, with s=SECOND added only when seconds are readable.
h=7 m=32
